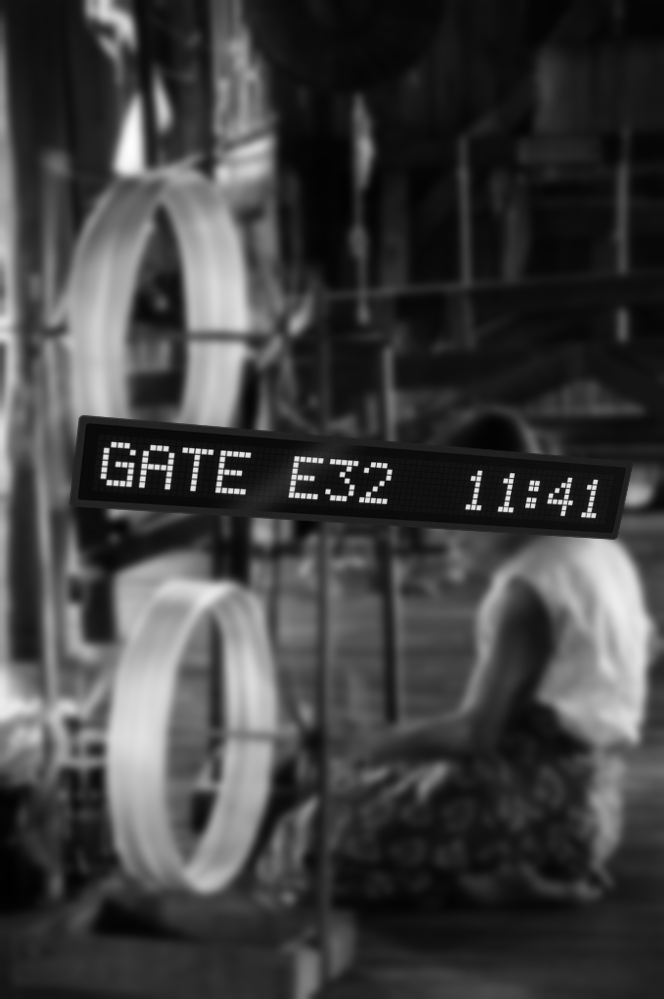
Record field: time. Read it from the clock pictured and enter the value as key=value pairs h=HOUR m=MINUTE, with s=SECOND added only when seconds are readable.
h=11 m=41
